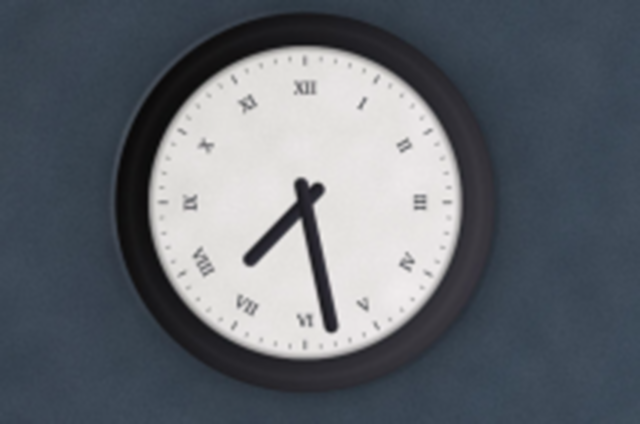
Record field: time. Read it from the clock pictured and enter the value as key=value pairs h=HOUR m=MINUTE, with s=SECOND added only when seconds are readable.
h=7 m=28
